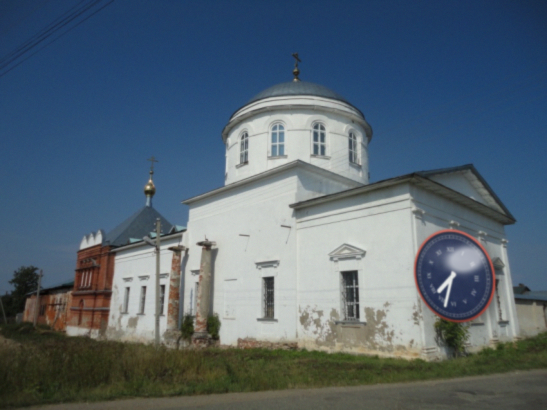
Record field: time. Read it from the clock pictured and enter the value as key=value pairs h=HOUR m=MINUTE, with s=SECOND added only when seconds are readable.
h=7 m=33
